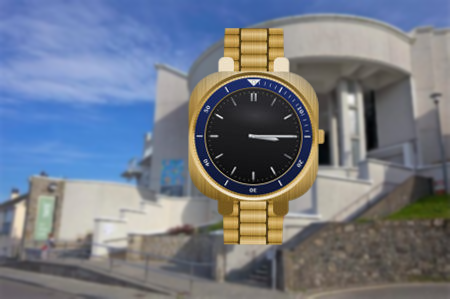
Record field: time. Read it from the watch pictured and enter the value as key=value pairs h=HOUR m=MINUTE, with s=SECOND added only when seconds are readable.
h=3 m=15
